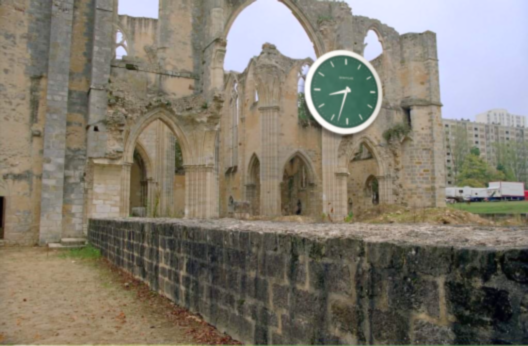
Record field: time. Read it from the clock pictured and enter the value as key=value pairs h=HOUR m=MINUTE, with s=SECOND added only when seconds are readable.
h=8 m=33
